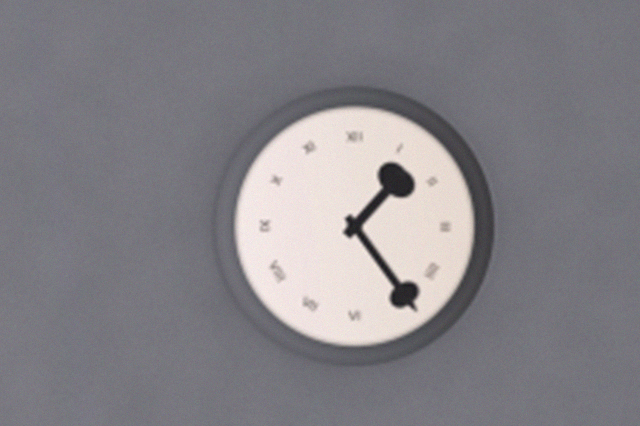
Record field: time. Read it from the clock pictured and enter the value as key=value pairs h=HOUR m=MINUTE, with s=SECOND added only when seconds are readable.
h=1 m=24
